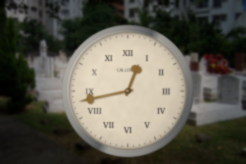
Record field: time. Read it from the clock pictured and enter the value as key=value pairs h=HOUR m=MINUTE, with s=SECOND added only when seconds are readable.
h=12 m=43
